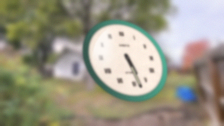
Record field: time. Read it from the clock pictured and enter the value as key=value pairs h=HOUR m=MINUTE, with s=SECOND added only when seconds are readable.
h=5 m=28
